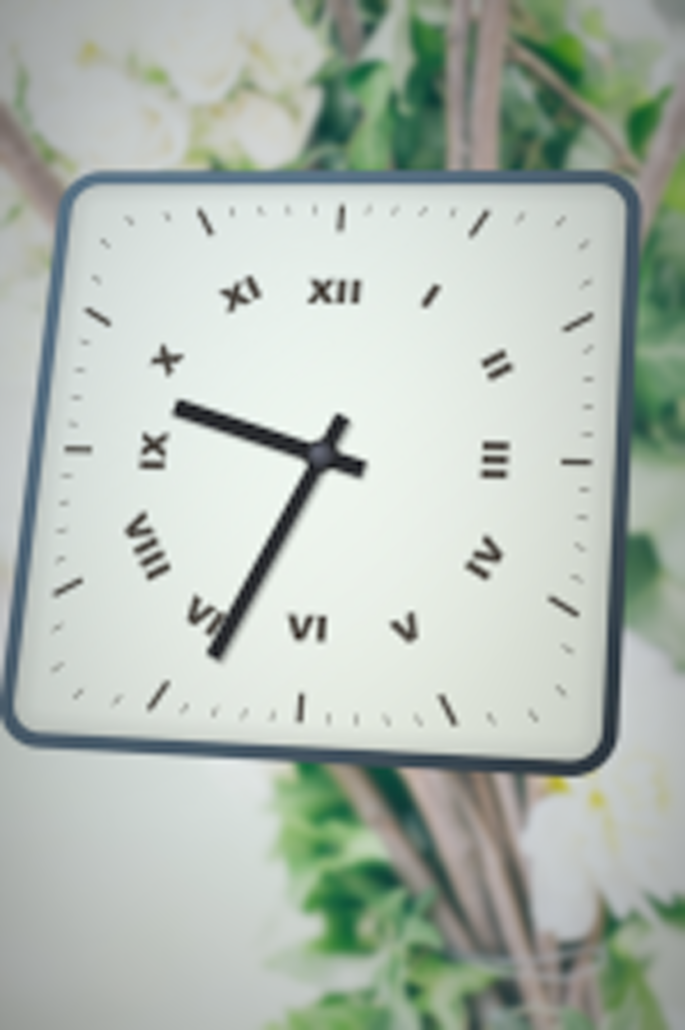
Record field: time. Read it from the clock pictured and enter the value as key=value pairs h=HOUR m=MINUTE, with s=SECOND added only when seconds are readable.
h=9 m=34
